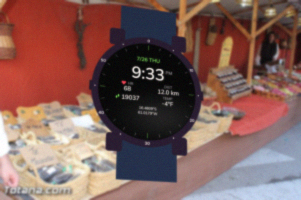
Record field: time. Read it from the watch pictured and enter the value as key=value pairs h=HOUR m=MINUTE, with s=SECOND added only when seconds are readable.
h=9 m=33
